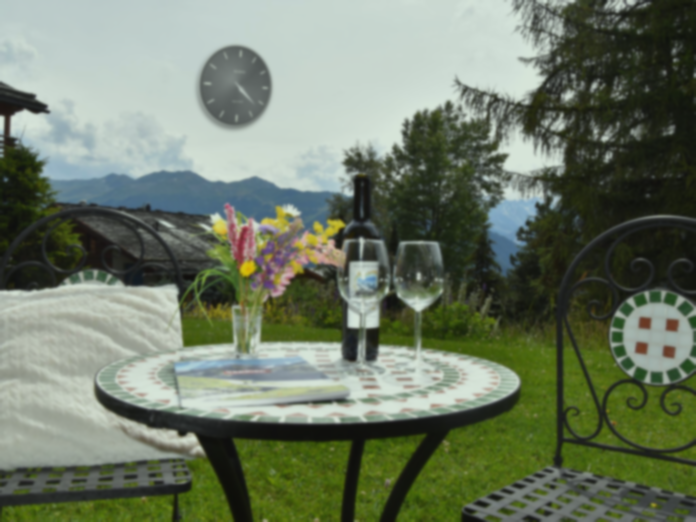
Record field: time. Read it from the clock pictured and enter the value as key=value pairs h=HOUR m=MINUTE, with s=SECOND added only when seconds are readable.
h=4 m=22
